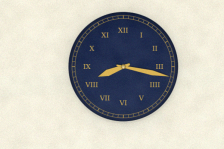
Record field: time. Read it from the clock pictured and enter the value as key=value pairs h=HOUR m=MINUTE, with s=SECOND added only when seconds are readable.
h=8 m=17
